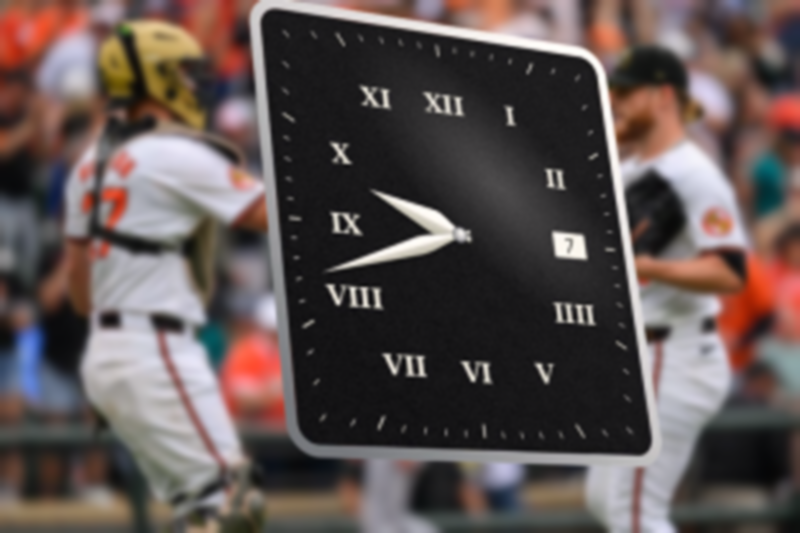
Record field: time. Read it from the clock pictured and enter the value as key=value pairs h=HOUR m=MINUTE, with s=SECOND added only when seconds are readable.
h=9 m=42
